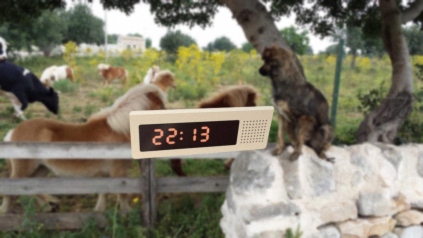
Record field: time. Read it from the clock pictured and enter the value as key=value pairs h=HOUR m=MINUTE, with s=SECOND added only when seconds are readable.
h=22 m=13
